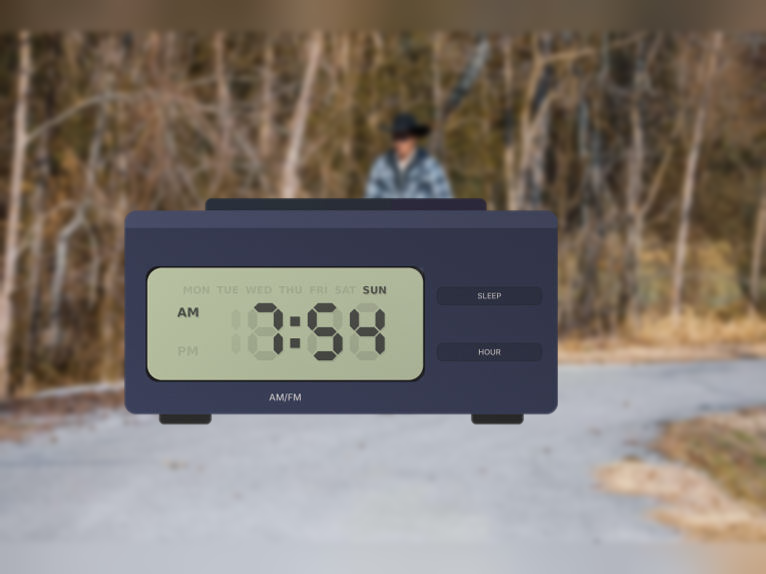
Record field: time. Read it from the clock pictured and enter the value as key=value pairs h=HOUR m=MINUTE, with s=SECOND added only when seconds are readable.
h=7 m=54
